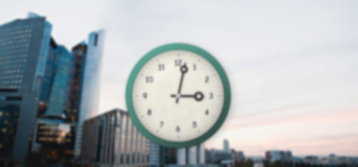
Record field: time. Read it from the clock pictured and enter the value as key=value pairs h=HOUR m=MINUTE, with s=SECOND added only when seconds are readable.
h=3 m=2
